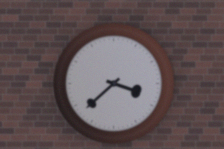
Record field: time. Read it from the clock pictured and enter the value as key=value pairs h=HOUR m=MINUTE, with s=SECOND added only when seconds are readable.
h=3 m=38
